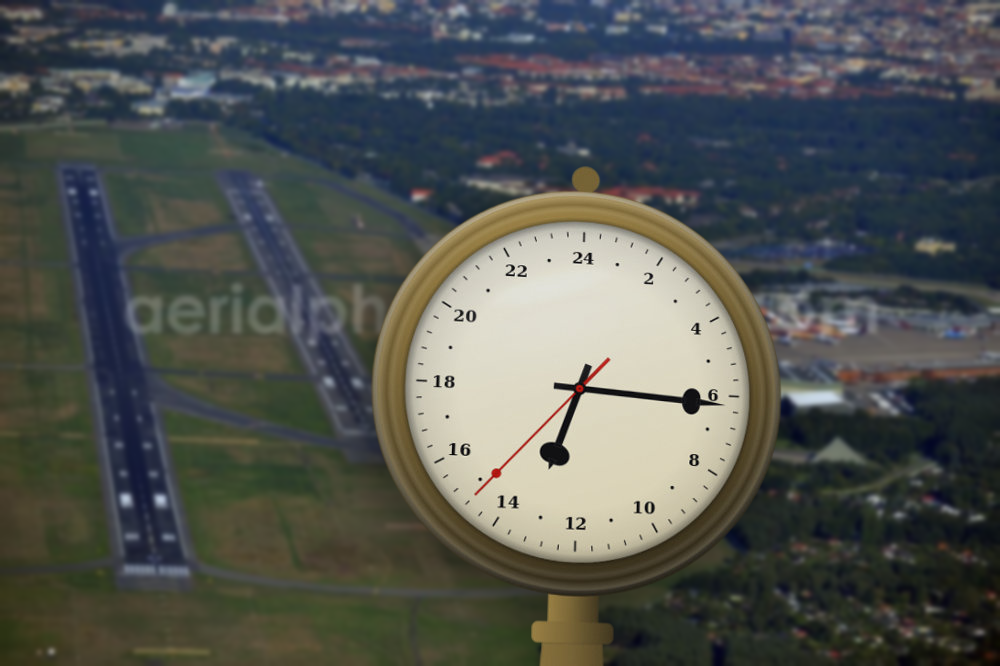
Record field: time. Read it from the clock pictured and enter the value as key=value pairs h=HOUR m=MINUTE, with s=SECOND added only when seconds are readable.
h=13 m=15 s=37
